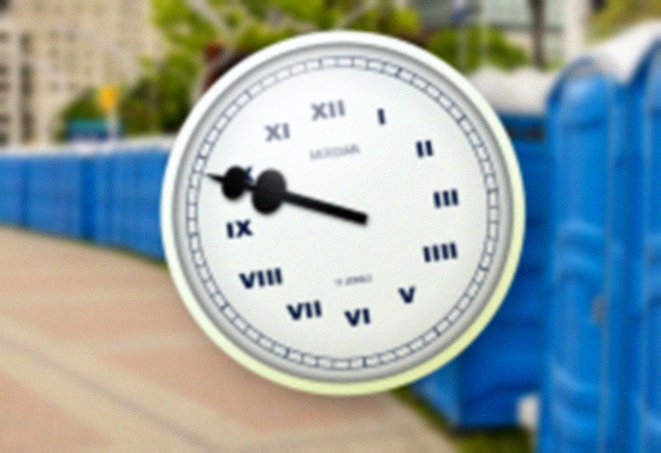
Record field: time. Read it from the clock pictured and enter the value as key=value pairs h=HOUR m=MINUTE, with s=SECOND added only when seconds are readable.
h=9 m=49
